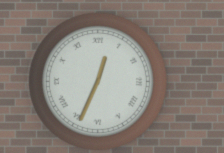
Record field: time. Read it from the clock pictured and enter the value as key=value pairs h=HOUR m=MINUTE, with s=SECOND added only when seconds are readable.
h=12 m=34
